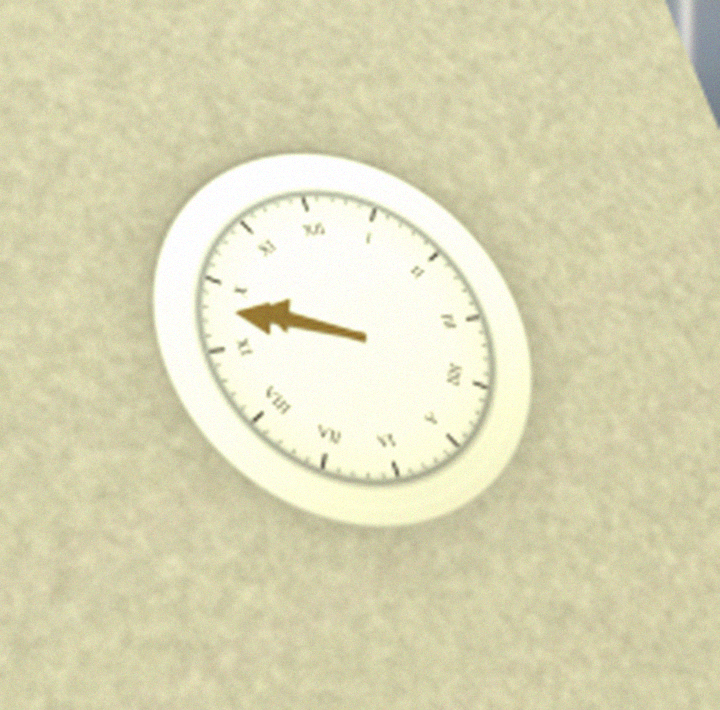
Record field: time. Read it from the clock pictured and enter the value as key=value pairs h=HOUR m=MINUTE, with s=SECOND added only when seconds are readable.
h=9 m=48
